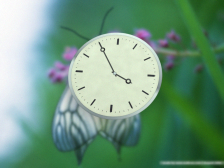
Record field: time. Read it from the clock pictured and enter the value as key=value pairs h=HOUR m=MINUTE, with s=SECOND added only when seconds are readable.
h=3 m=55
